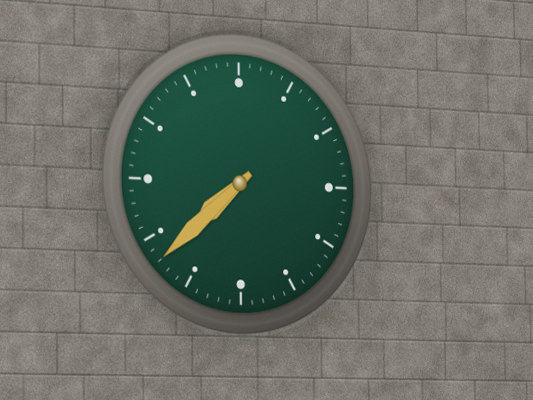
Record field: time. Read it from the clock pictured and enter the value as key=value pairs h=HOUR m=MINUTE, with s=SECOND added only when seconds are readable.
h=7 m=38
